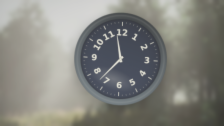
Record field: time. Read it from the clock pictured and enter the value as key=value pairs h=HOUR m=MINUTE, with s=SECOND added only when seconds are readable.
h=11 m=37
